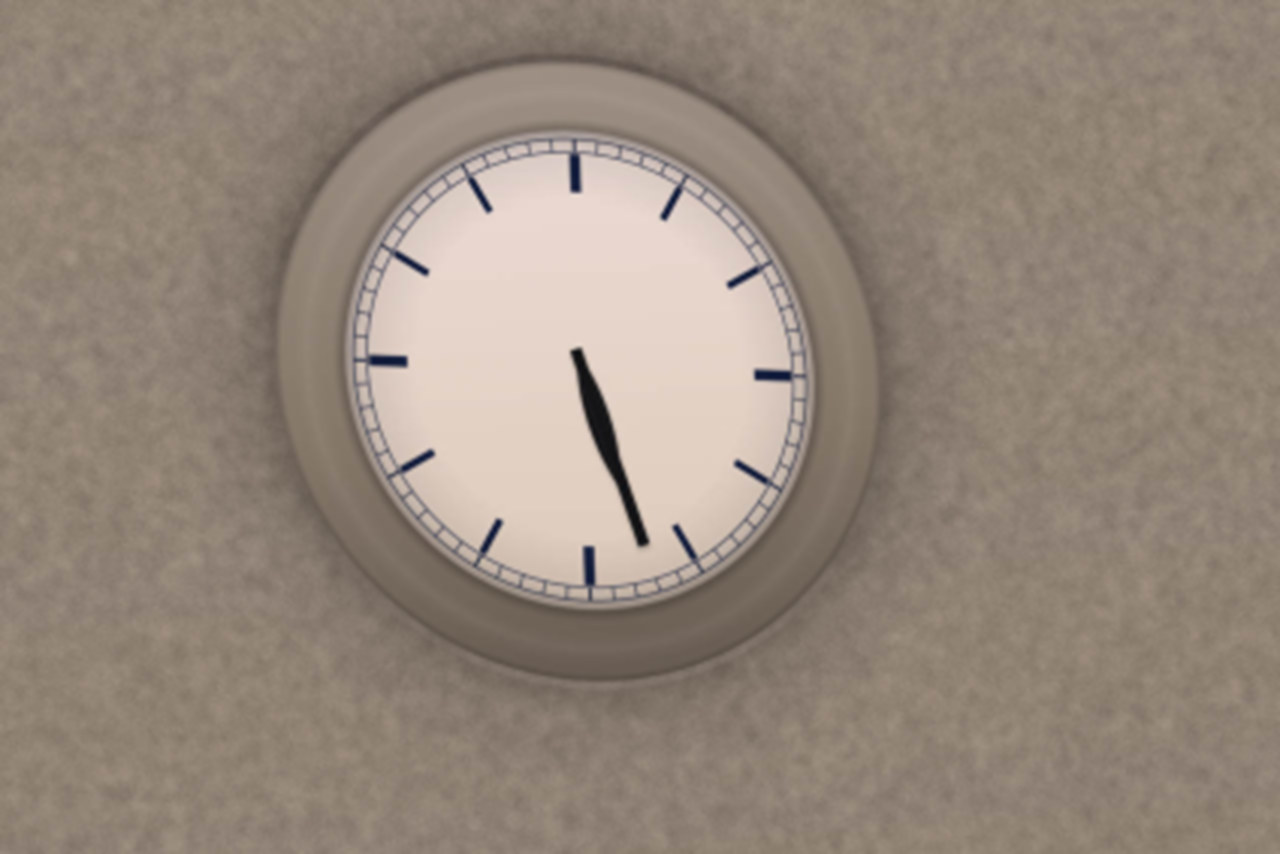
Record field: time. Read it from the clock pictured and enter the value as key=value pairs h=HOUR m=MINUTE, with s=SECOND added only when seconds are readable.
h=5 m=27
